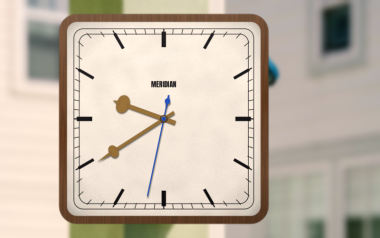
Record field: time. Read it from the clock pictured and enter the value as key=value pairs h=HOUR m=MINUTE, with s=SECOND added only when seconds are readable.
h=9 m=39 s=32
